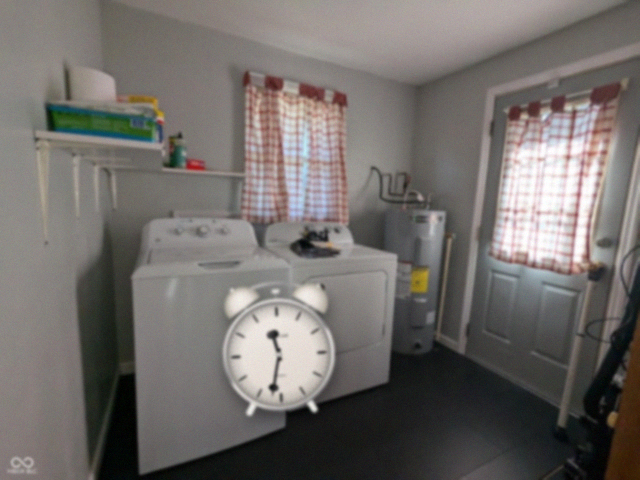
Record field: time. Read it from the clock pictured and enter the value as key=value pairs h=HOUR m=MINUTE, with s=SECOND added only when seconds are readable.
h=11 m=32
